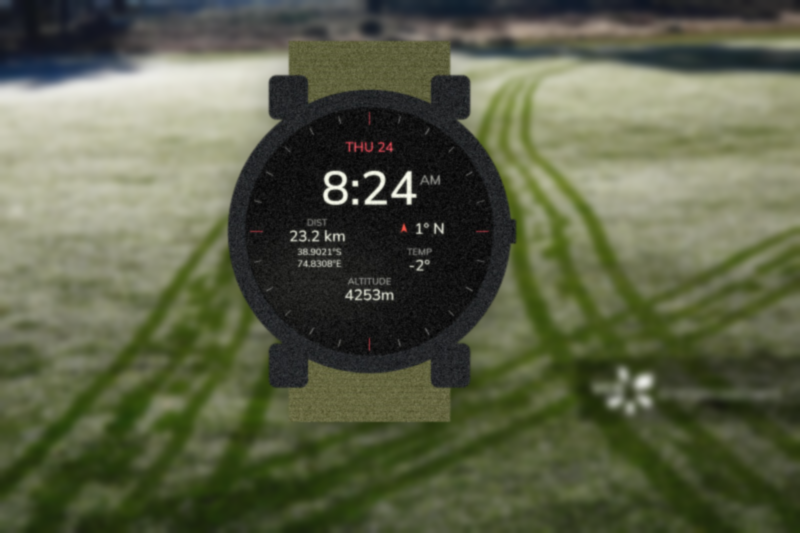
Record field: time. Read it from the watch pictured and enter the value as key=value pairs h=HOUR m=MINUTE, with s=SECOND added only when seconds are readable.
h=8 m=24
